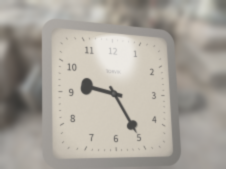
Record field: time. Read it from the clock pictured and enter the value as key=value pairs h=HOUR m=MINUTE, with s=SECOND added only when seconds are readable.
h=9 m=25
